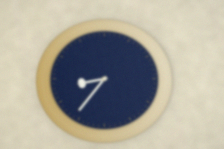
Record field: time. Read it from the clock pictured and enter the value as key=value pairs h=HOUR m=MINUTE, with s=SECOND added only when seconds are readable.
h=8 m=36
